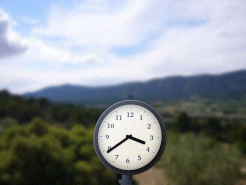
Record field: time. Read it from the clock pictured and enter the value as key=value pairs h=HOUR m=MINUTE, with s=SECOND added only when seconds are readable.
h=3 m=39
